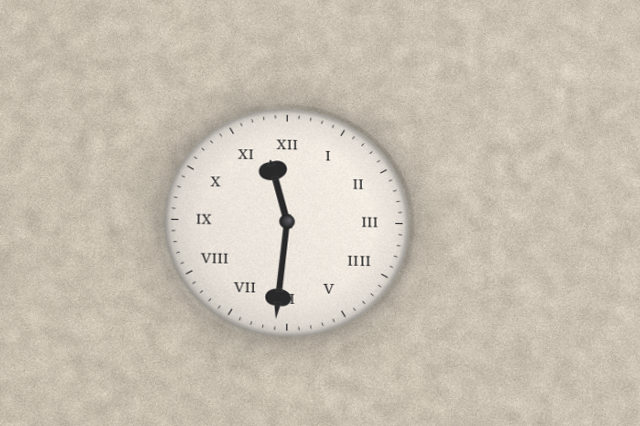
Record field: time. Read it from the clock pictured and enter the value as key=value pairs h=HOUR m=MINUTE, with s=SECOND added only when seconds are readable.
h=11 m=31
